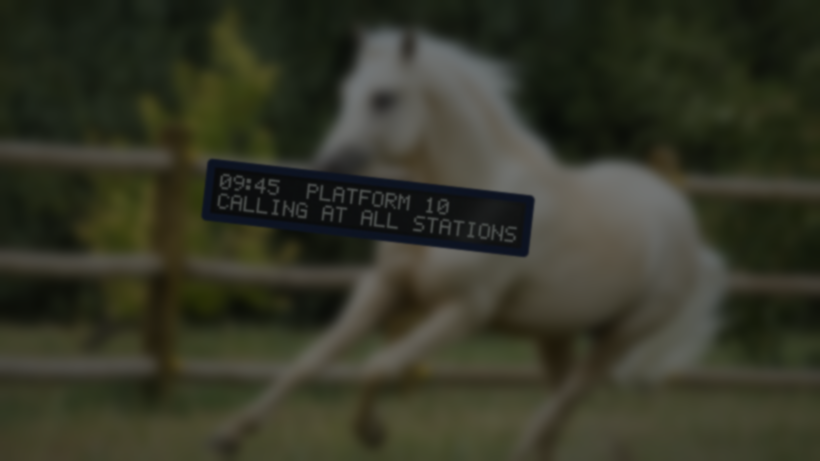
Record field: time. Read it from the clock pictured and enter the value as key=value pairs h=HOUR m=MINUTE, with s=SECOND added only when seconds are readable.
h=9 m=45
